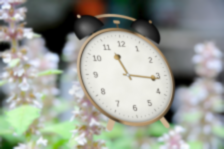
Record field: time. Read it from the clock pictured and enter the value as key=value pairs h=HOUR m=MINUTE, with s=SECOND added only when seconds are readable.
h=11 m=16
